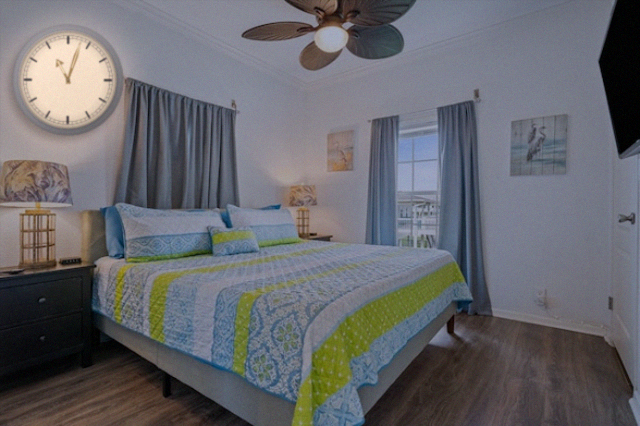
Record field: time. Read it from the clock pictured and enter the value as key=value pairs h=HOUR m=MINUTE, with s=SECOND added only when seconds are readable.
h=11 m=3
